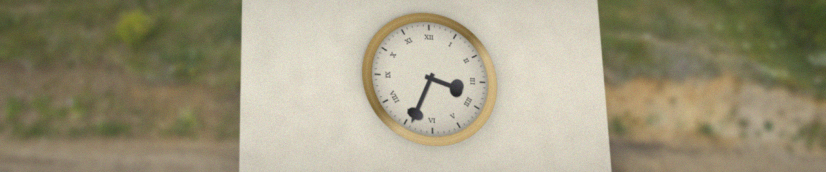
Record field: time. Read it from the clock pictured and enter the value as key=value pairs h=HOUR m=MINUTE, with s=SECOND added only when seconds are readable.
h=3 m=34
